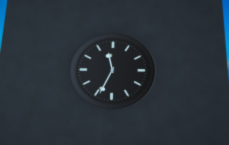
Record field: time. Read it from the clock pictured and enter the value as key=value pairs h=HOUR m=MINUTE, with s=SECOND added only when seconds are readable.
h=11 m=34
